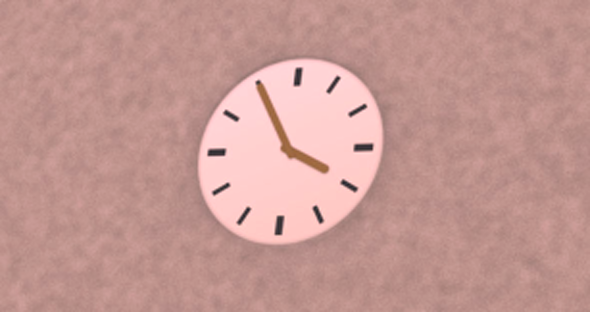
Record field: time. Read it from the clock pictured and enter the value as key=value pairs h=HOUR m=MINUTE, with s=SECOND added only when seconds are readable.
h=3 m=55
